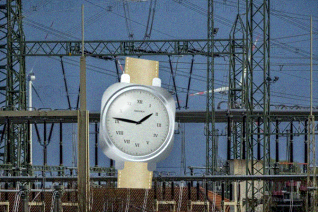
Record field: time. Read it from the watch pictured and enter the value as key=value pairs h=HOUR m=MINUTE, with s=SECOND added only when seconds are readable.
h=1 m=46
